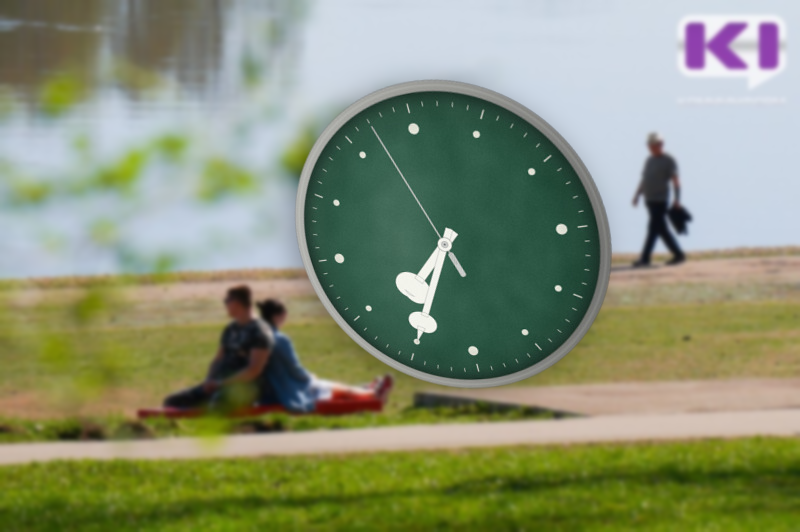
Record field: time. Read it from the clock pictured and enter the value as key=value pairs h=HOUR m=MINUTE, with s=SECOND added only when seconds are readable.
h=7 m=34 s=57
